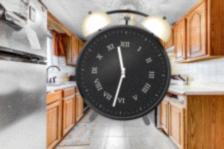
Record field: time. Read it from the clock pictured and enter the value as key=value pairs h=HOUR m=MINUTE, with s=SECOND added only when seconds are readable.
h=11 m=32
